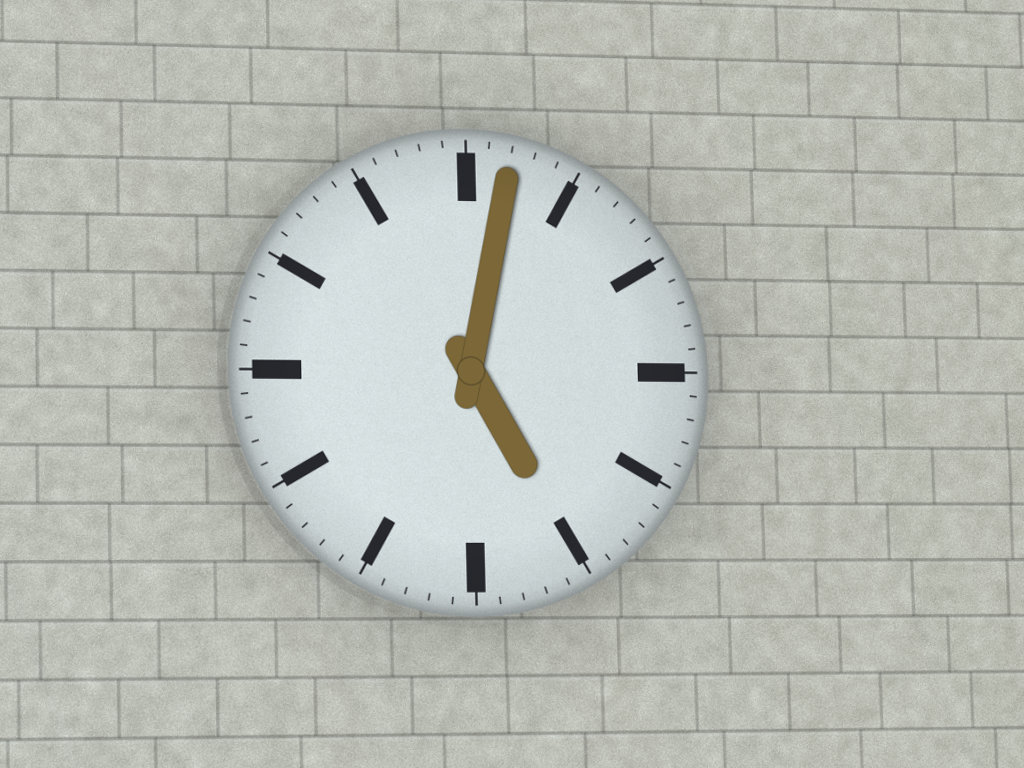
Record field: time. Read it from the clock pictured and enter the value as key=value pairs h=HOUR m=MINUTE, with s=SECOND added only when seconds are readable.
h=5 m=2
